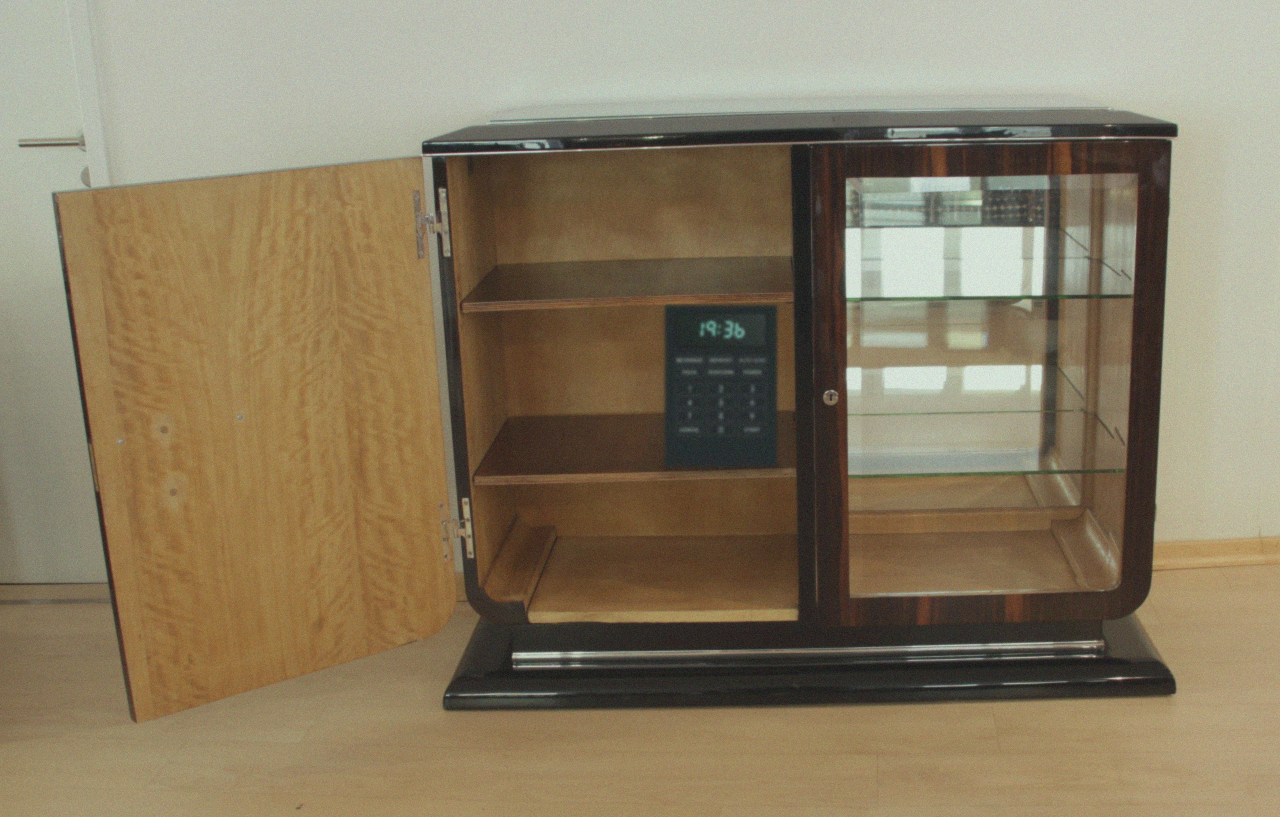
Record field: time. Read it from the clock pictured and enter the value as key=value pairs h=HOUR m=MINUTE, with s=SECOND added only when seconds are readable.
h=19 m=36
